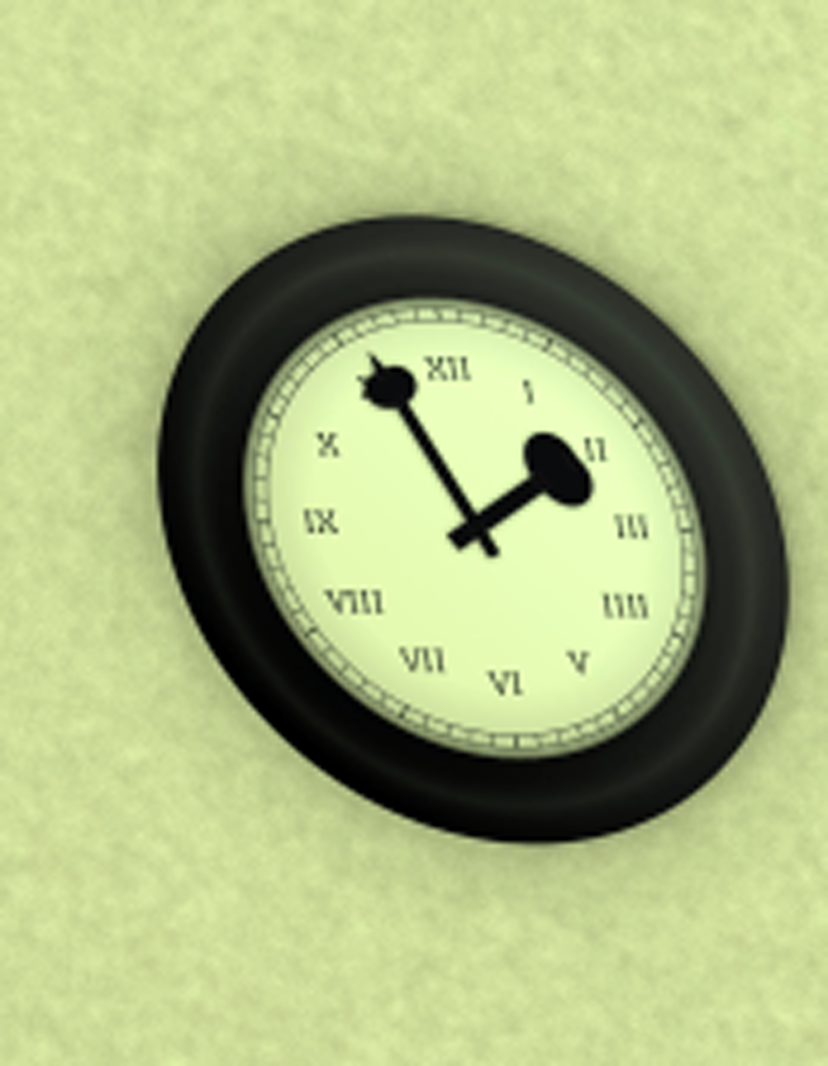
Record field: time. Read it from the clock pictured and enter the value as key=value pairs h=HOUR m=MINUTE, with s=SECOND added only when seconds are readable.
h=1 m=56
